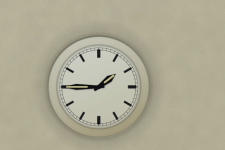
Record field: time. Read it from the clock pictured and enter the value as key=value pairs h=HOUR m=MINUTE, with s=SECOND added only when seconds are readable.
h=1 m=45
